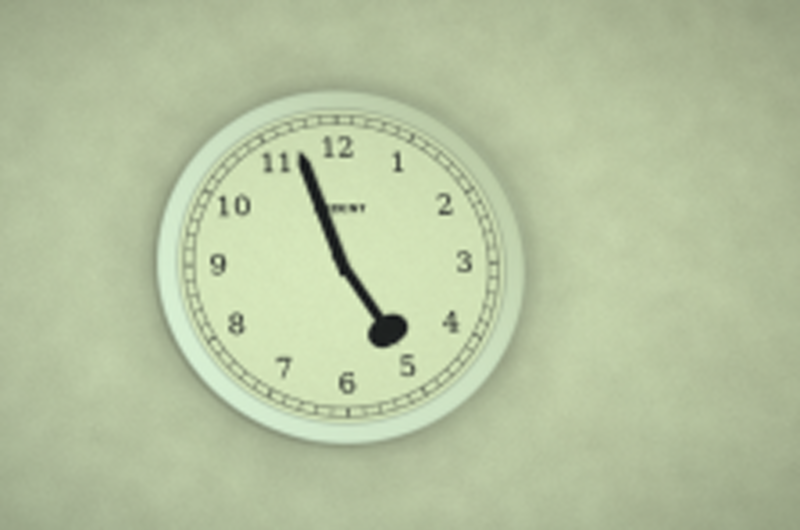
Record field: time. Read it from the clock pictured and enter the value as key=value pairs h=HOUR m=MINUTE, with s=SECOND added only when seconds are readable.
h=4 m=57
